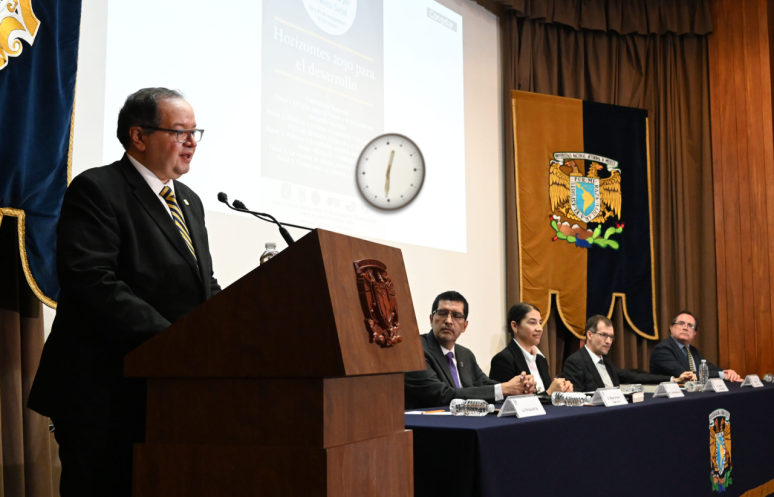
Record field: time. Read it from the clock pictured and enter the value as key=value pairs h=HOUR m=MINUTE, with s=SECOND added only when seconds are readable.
h=12 m=31
